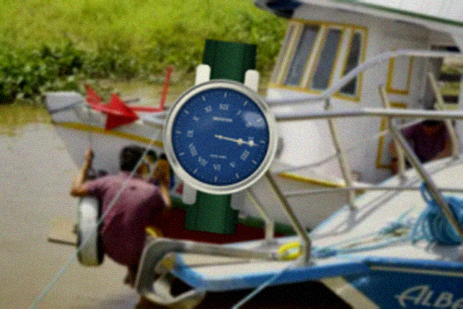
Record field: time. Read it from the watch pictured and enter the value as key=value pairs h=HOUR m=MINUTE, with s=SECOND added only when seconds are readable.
h=3 m=16
